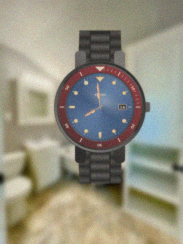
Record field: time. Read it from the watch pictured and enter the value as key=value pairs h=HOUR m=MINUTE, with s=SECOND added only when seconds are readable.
h=7 m=59
